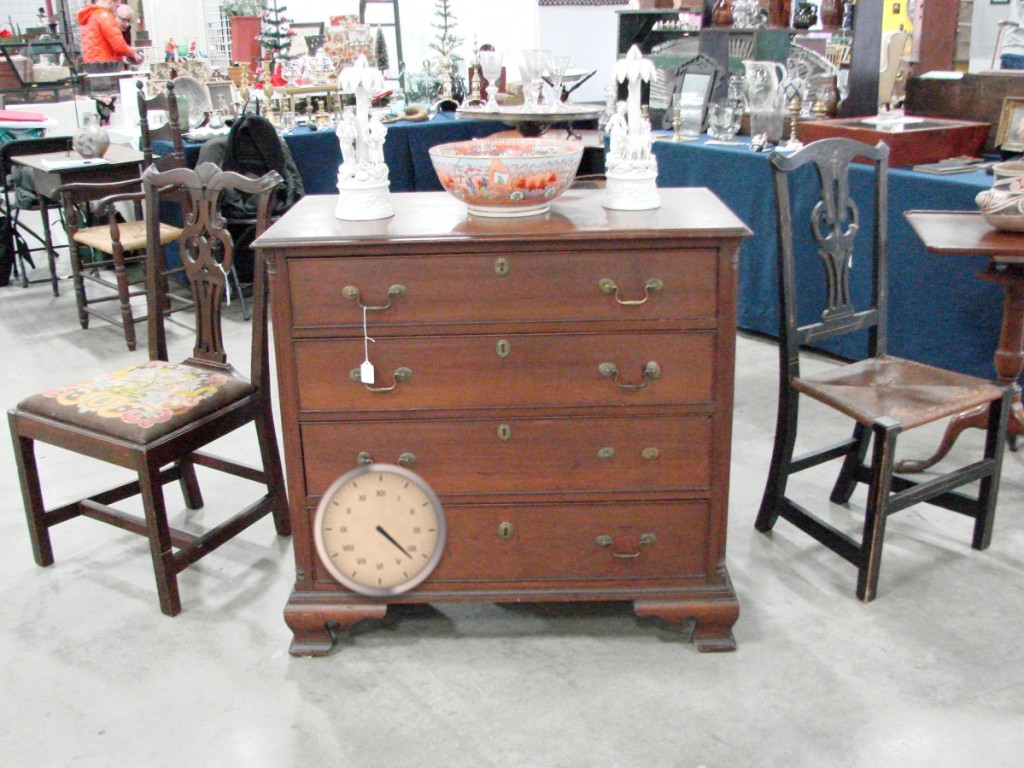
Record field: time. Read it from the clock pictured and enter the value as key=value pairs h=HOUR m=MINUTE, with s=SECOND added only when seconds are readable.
h=4 m=22
